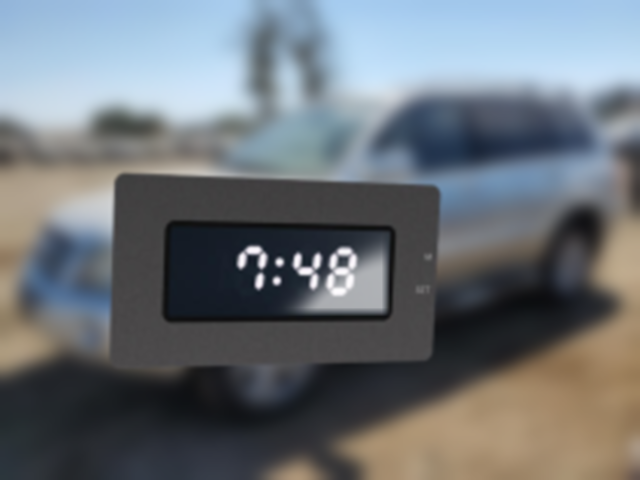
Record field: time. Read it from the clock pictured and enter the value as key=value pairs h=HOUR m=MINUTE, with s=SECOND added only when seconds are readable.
h=7 m=48
